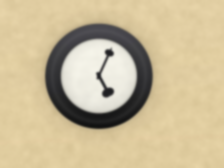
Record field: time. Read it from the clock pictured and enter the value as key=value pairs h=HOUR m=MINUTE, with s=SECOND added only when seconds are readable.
h=5 m=4
